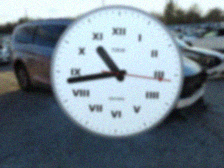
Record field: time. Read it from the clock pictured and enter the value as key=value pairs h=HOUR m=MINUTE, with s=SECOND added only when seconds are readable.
h=10 m=43 s=16
